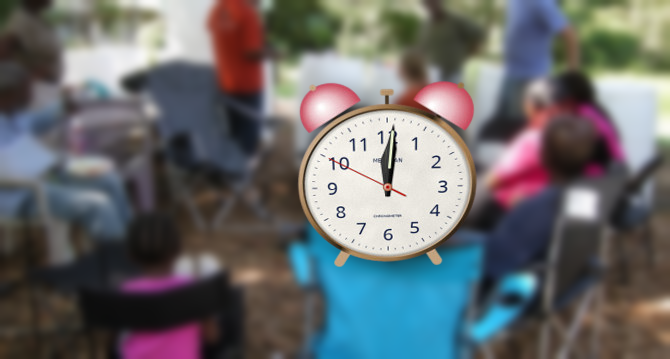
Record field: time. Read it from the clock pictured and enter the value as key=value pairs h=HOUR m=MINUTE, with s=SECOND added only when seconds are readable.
h=12 m=0 s=50
